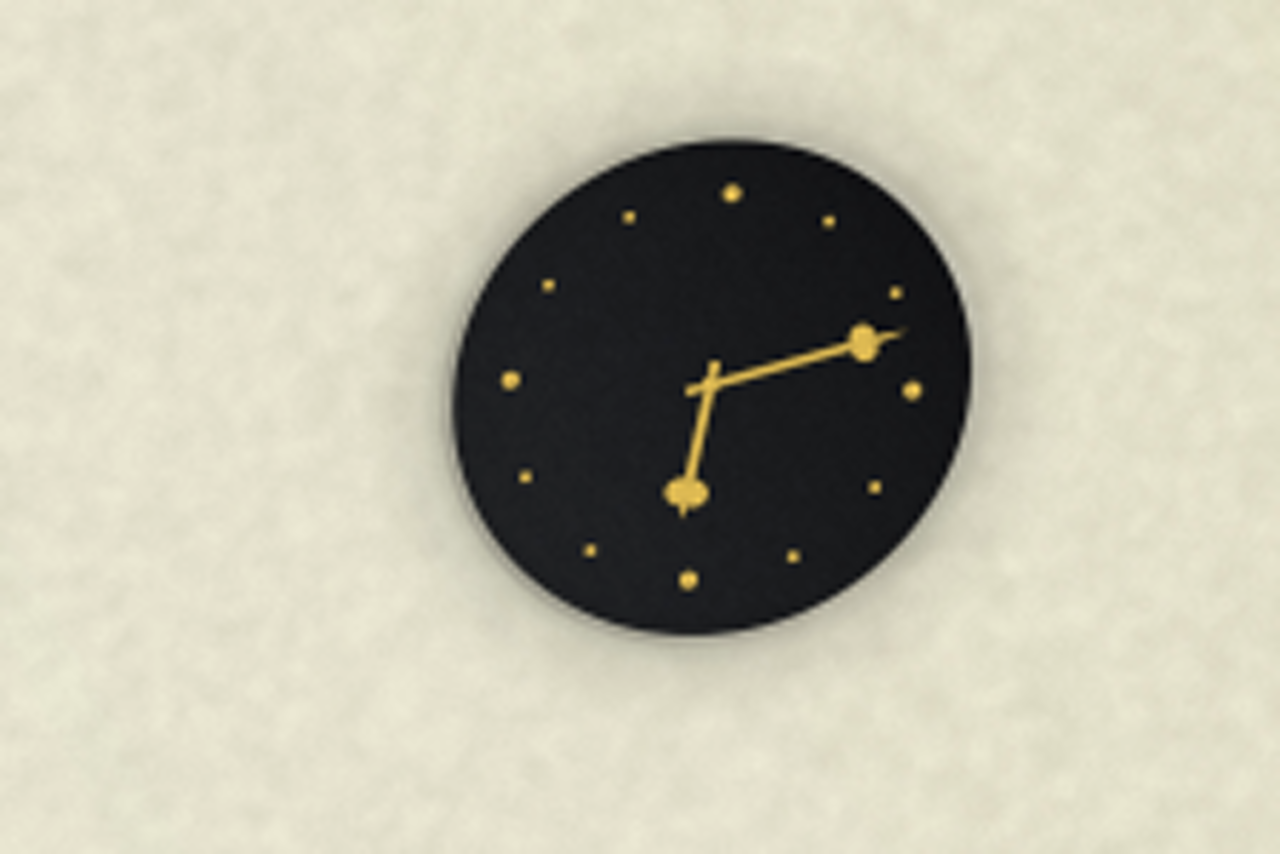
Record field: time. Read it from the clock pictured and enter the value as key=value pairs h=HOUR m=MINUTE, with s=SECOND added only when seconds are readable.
h=6 m=12
